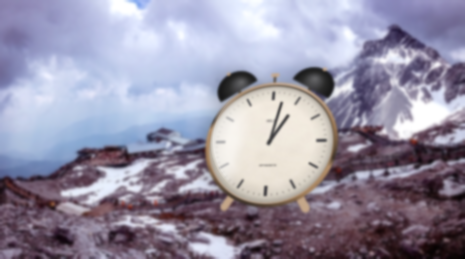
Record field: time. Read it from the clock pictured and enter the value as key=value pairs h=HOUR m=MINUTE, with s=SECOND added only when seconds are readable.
h=1 m=2
